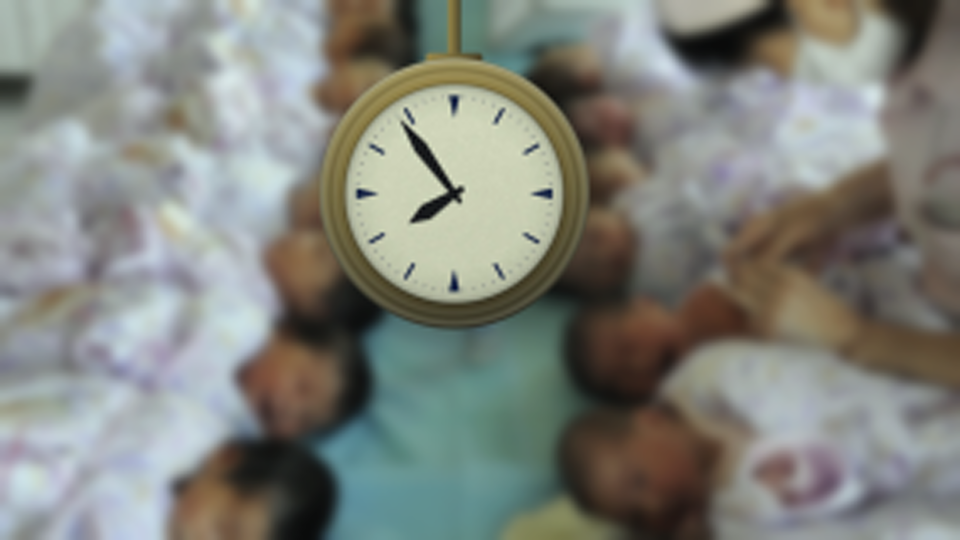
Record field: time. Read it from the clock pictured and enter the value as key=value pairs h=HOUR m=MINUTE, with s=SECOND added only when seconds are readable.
h=7 m=54
